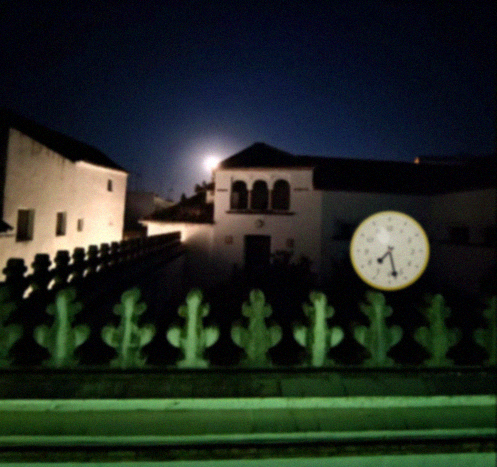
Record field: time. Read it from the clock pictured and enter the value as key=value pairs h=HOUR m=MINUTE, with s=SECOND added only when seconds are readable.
h=7 m=28
